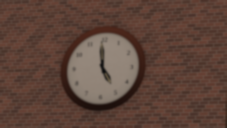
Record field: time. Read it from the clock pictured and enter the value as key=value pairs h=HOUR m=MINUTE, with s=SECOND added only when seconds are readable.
h=4 m=59
